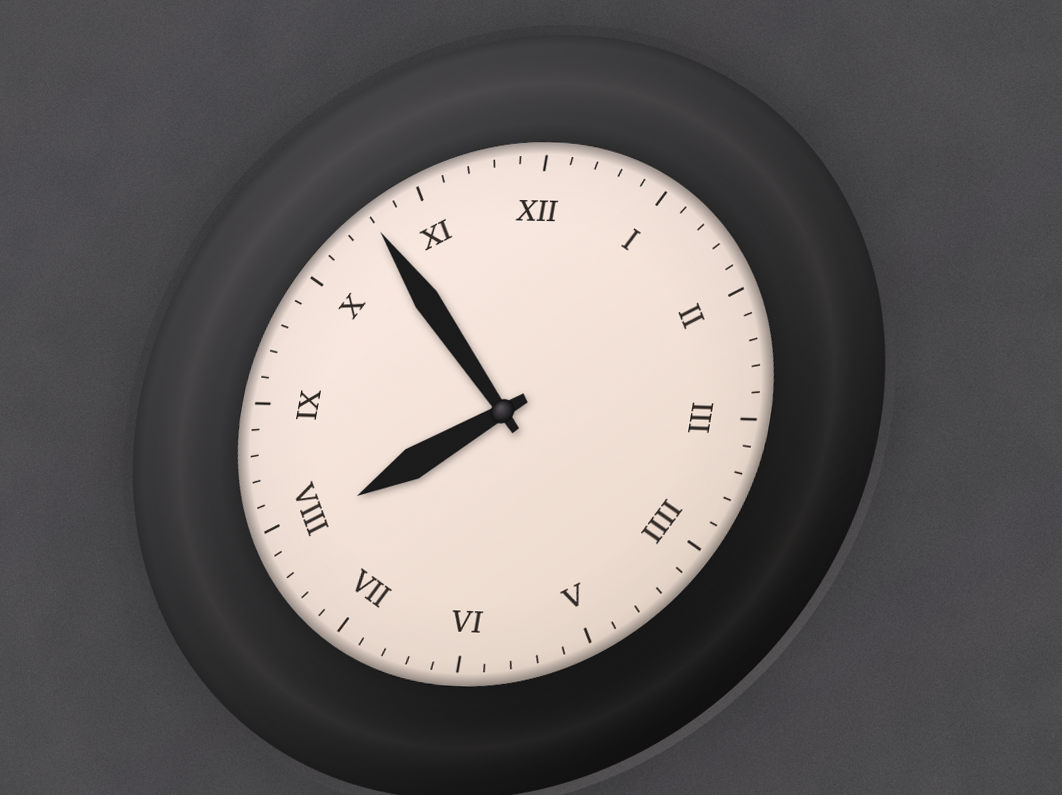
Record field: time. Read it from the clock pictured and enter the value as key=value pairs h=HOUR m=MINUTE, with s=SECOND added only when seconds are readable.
h=7 m=53
